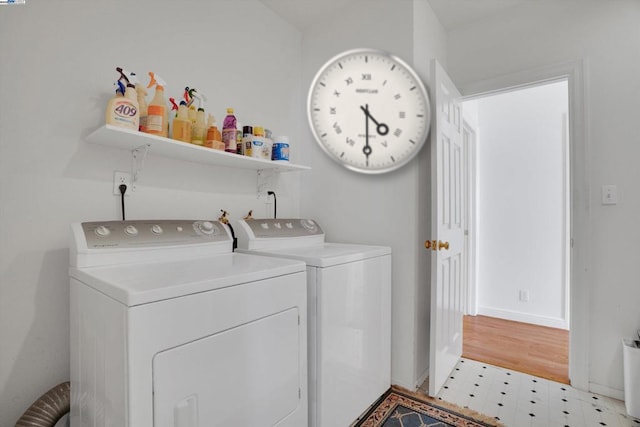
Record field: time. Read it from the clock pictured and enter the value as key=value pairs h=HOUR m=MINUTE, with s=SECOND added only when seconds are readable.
h=4 m=30
